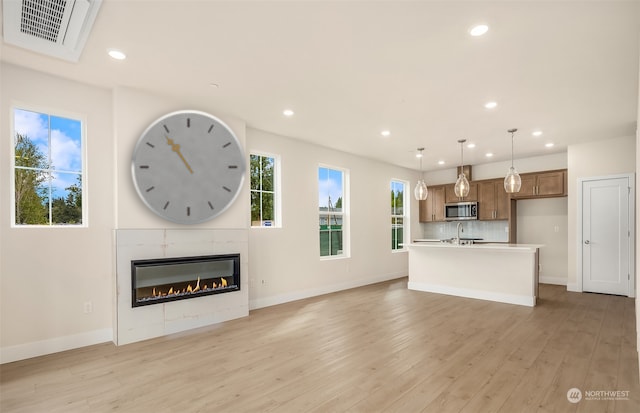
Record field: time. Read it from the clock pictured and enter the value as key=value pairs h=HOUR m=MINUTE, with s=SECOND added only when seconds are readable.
h=10 m=54
